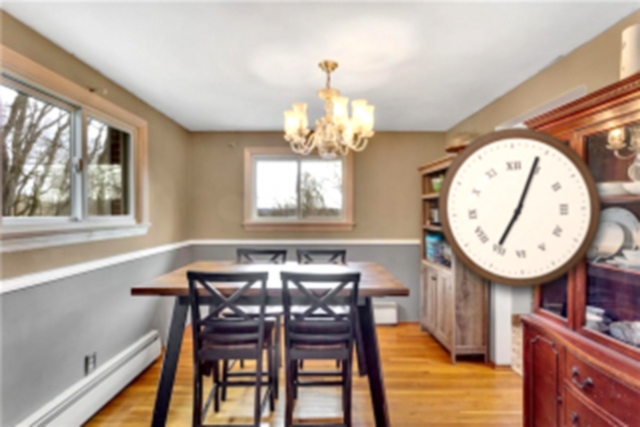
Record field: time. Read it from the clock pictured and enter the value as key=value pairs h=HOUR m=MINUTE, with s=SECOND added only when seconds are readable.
h=7 m=4
